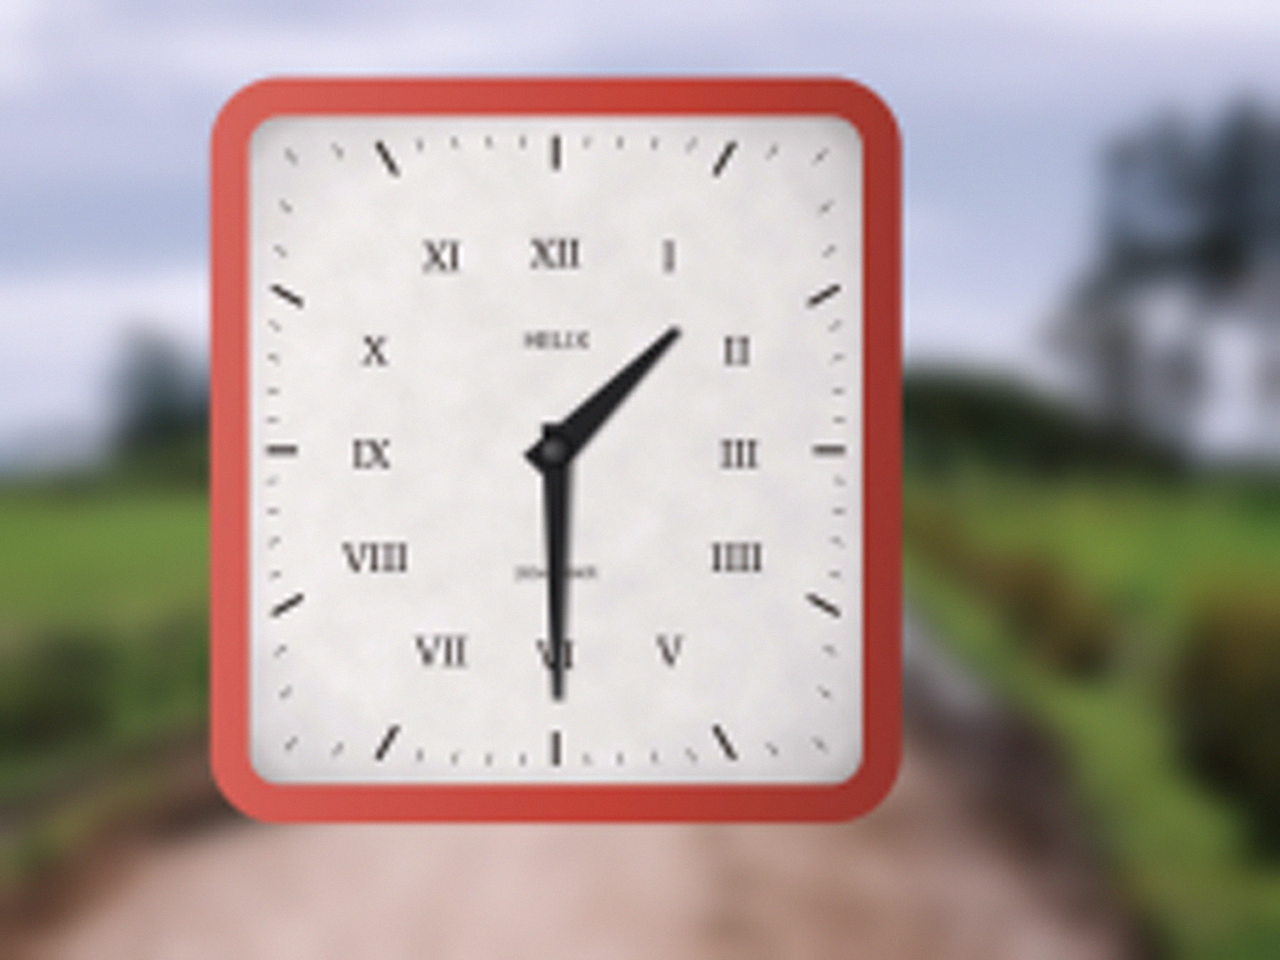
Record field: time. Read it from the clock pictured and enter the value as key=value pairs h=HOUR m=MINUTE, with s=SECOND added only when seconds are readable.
h=1 m=30
